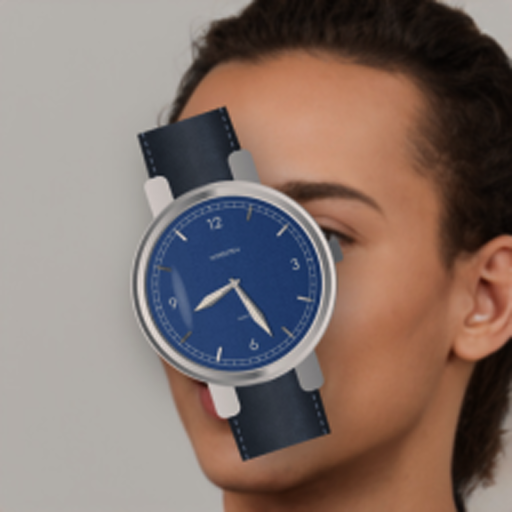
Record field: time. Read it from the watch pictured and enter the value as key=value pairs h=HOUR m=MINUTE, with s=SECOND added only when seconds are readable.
h=8 m=27
